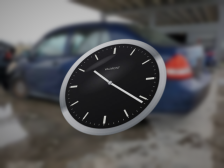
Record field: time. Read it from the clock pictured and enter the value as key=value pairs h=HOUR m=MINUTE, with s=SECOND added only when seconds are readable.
h=10 m=21
